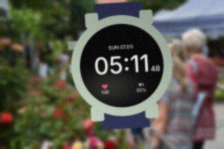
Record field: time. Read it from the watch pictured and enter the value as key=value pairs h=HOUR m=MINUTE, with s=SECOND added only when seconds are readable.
h=5 m=11
